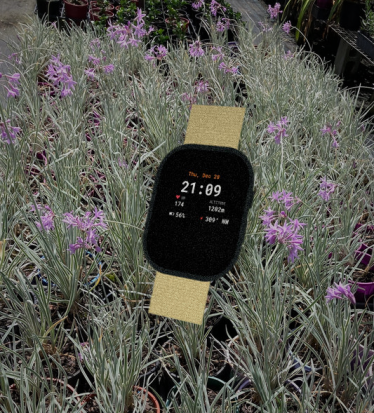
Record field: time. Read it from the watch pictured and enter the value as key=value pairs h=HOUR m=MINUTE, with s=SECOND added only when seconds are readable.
h=21 m=9
